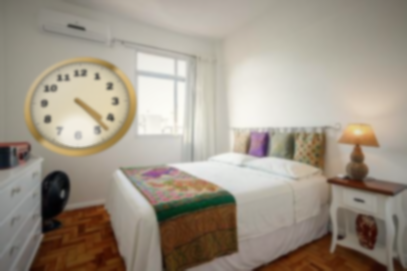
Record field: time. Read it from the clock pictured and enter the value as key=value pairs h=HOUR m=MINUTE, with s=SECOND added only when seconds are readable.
h=4 m=23
